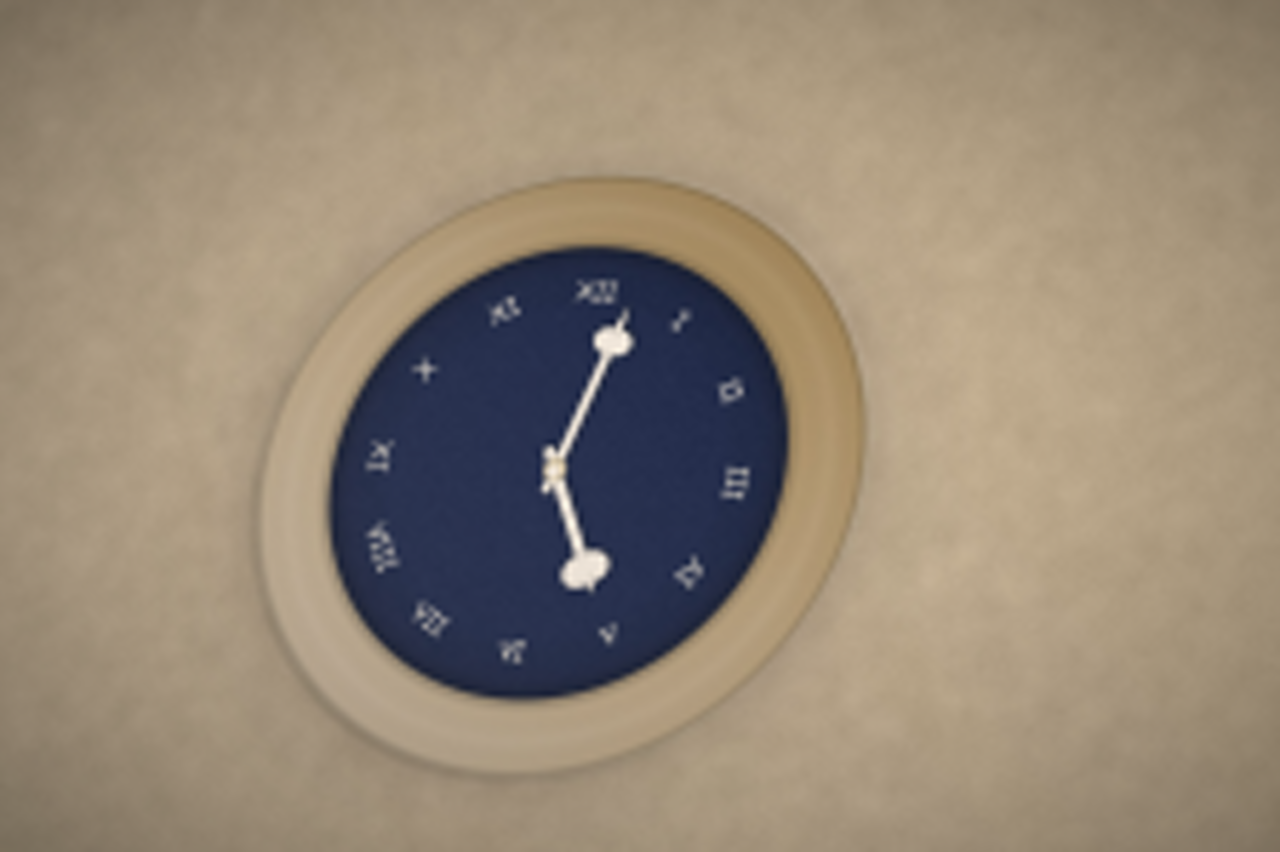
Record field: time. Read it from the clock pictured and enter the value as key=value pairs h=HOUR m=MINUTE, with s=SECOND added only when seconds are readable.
h=5 m=2
